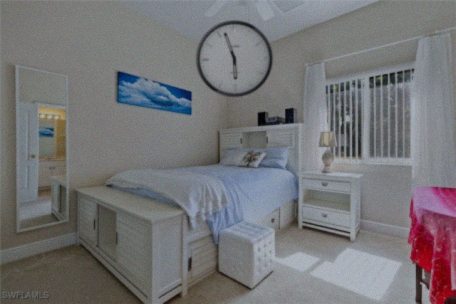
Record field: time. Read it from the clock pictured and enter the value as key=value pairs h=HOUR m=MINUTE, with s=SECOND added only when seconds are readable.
h=5 m=57
